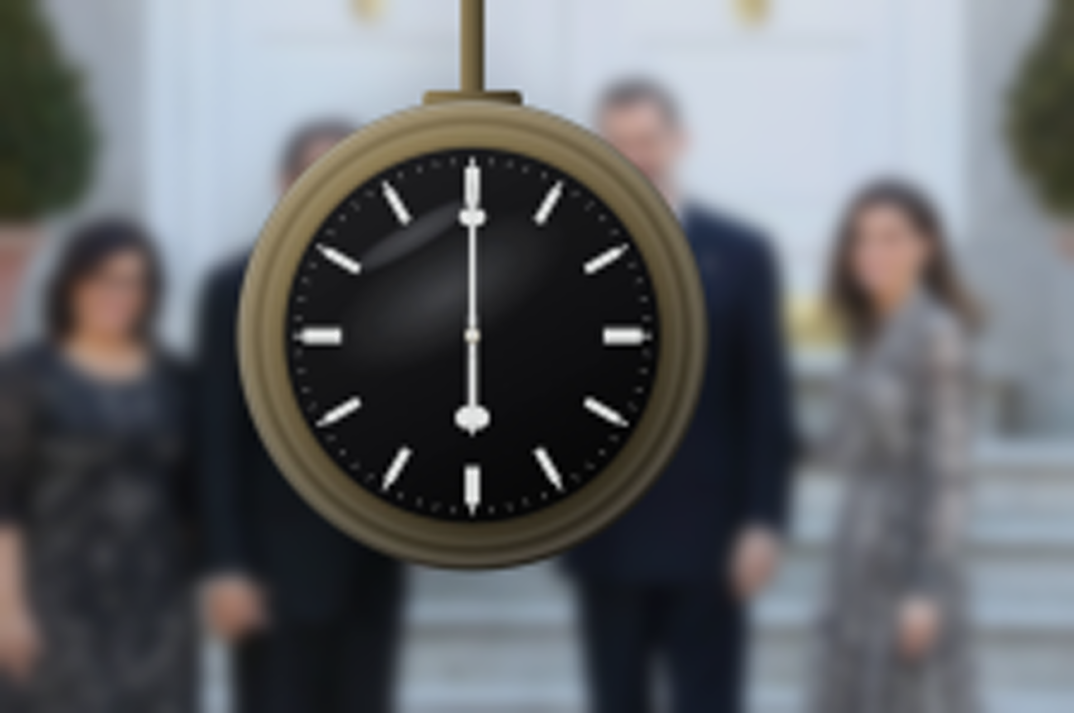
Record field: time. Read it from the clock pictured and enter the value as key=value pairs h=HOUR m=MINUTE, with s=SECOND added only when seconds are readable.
h=6 m=0
